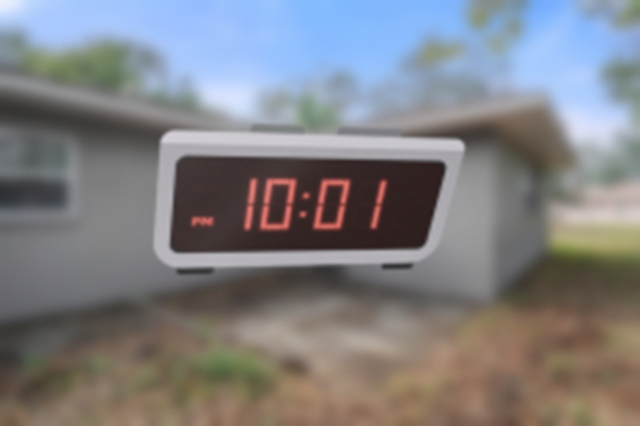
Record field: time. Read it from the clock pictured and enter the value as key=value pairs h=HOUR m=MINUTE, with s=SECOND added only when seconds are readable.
h=10 m=1
